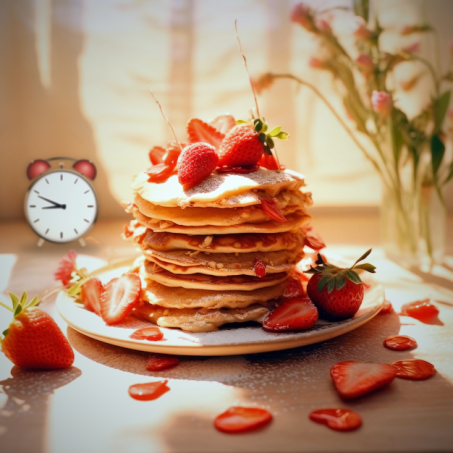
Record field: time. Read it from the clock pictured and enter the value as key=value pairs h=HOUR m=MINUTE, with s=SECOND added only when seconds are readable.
h=8 m=49
